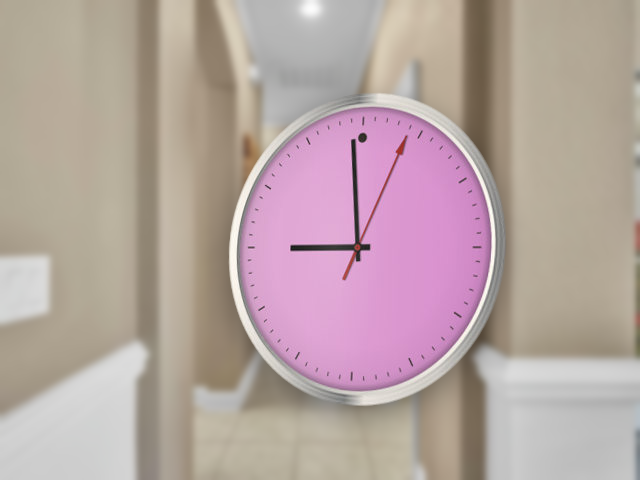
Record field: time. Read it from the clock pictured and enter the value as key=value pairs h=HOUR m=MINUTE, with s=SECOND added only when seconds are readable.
h=8 m=59 s=4
